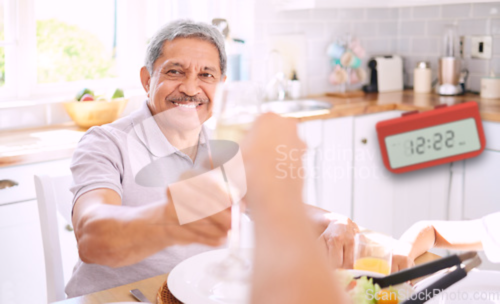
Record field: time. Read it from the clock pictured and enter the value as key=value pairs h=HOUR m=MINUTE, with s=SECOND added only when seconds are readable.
h=12 m=22
